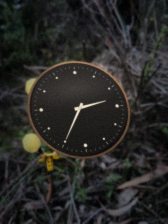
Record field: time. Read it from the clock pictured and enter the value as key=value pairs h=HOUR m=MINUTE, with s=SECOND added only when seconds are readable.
h=2 m=35
